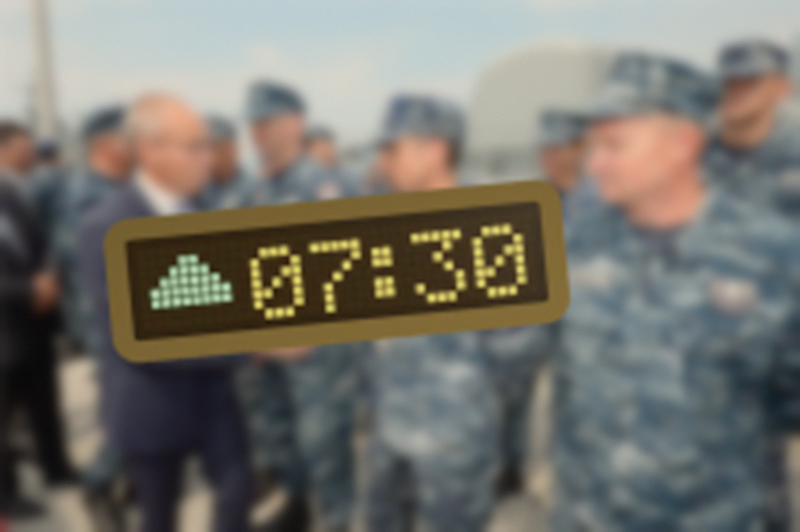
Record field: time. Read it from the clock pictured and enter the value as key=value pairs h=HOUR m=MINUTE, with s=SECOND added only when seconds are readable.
h=7 m=30
